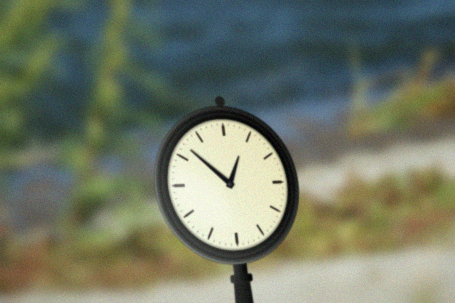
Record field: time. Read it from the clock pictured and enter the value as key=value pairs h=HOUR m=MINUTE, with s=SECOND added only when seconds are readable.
h=12 m=52
